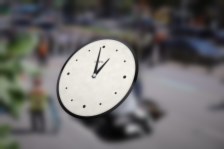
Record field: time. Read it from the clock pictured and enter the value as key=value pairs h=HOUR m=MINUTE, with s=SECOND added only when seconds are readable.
h=12 m=59
